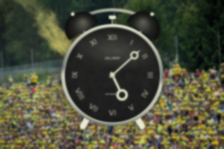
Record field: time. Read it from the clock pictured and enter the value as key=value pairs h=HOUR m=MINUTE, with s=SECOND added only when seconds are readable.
h=5 m=8
